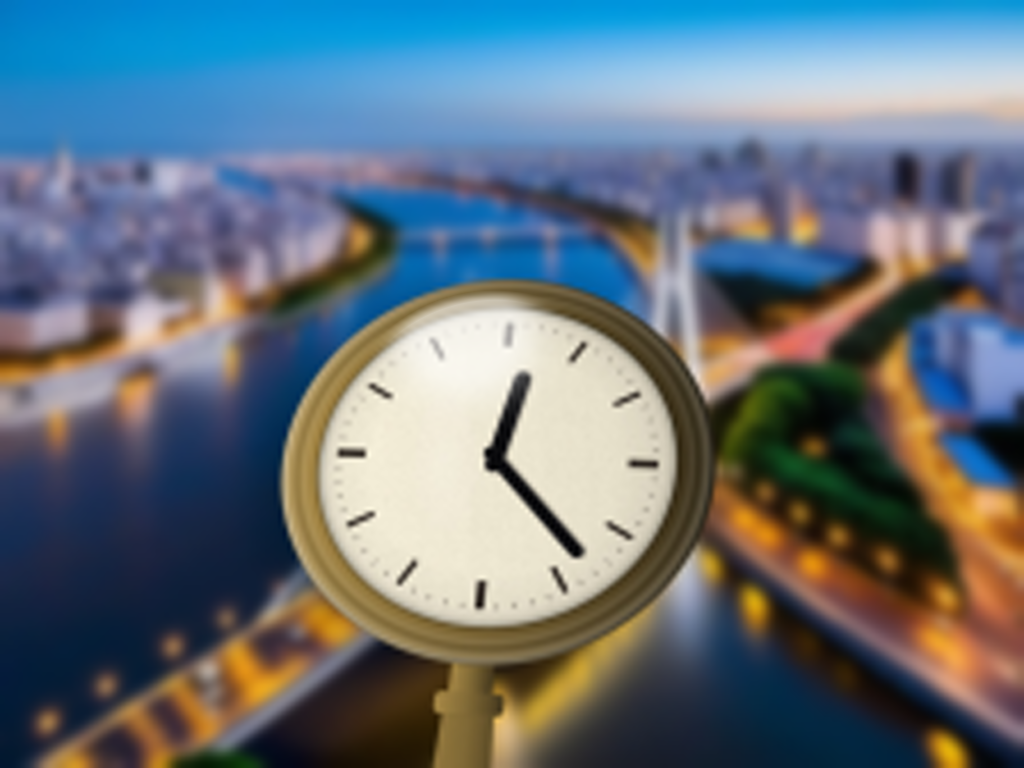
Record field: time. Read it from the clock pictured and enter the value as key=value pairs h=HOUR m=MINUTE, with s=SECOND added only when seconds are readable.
h=12 m=23
